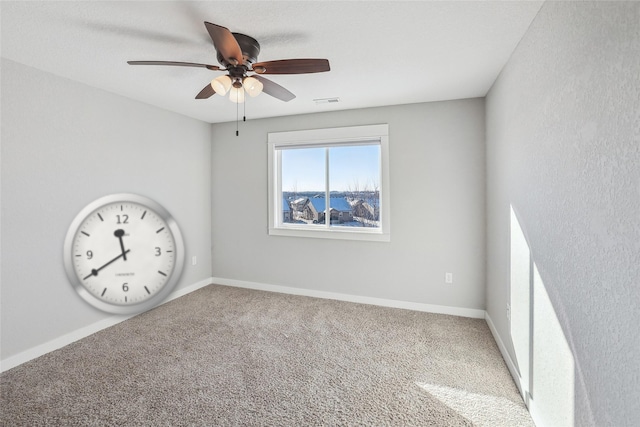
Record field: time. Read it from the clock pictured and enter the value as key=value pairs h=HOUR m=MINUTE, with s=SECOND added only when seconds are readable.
h=11 m=40
